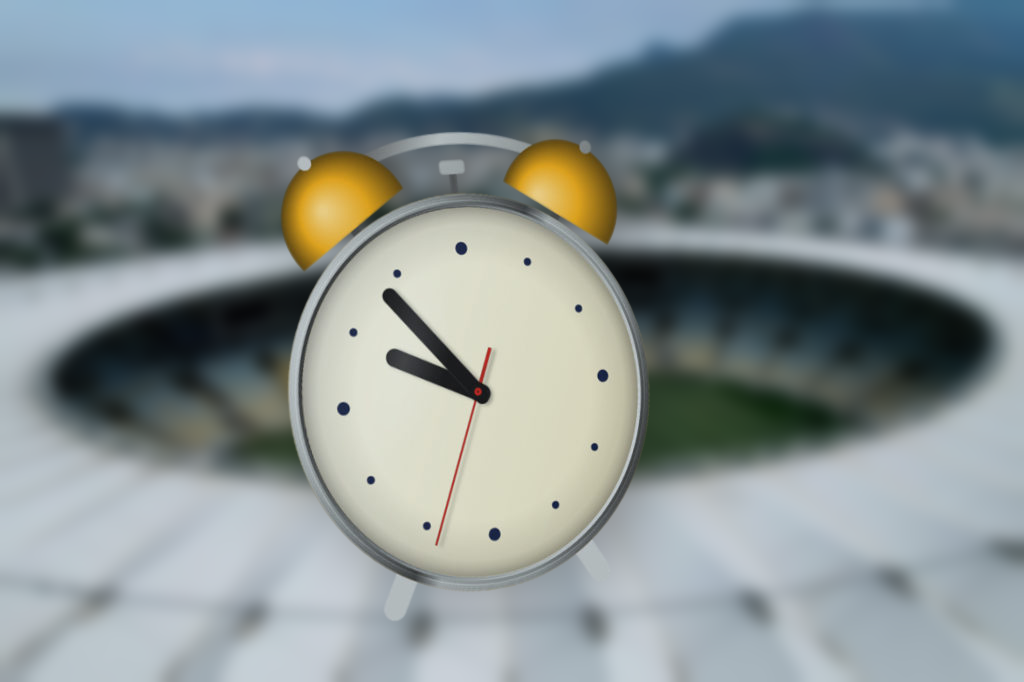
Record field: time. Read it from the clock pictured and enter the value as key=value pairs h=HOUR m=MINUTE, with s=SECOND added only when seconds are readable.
h=9 m=53 s=34
